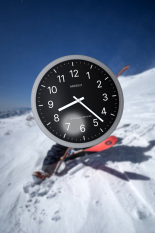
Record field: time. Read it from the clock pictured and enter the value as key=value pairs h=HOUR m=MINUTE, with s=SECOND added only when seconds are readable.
h=8 m=23
